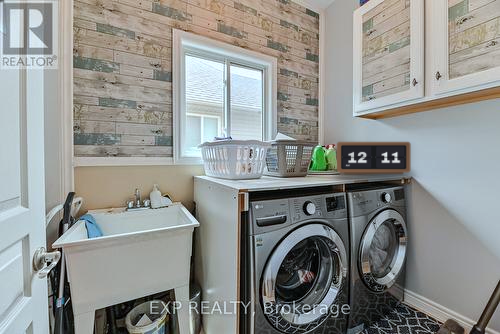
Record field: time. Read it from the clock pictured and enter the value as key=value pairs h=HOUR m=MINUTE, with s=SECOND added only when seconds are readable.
h=12 m=11
